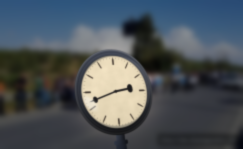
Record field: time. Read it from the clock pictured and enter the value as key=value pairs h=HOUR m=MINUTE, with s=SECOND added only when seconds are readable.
h=2 m=42
